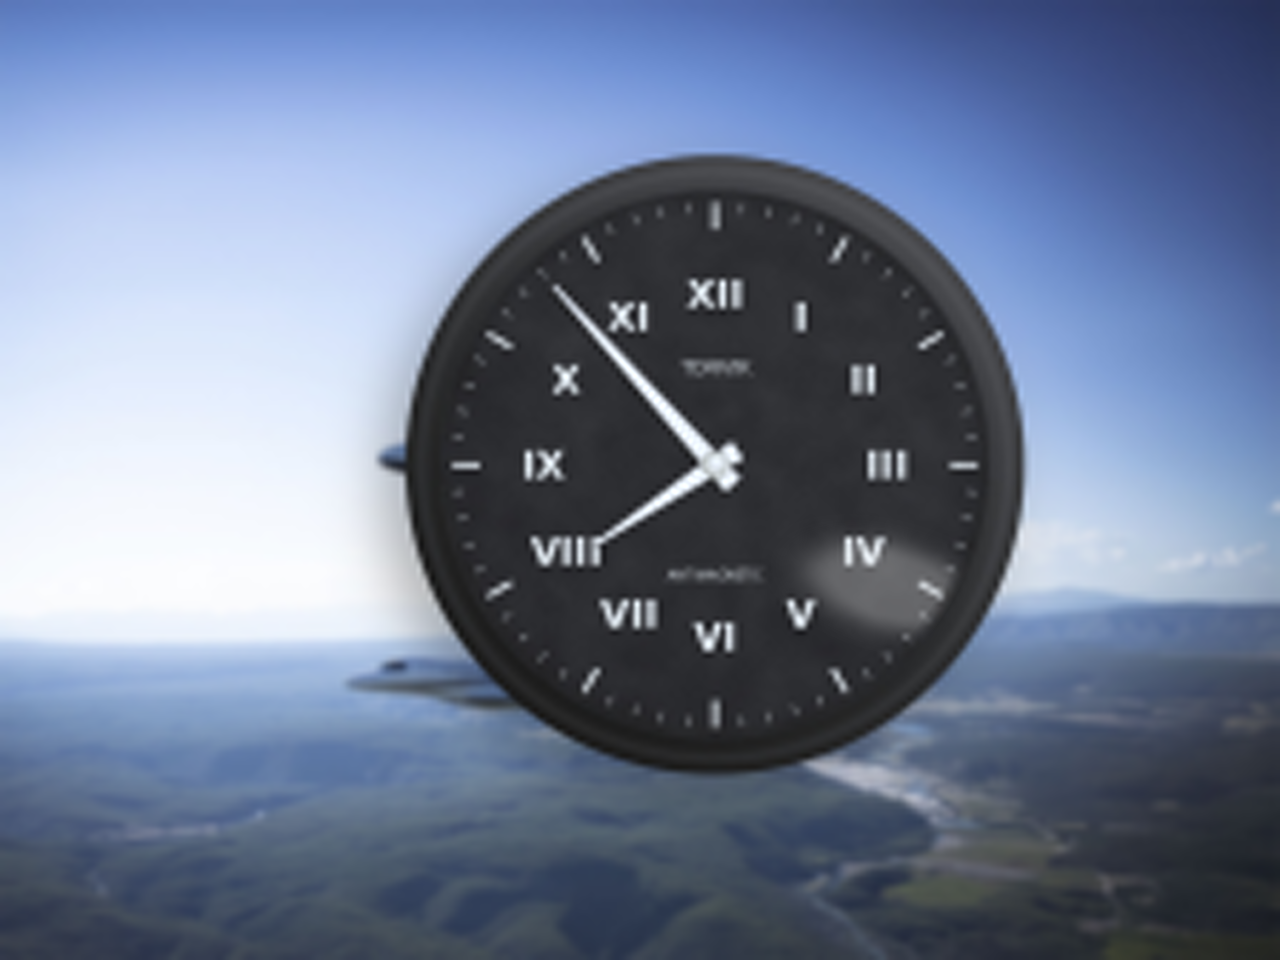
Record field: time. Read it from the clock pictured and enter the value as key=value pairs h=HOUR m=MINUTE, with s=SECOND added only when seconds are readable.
h=7 m=53
